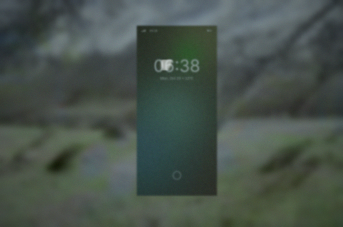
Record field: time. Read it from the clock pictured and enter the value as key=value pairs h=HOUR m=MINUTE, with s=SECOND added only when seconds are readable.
h=6 m=38
